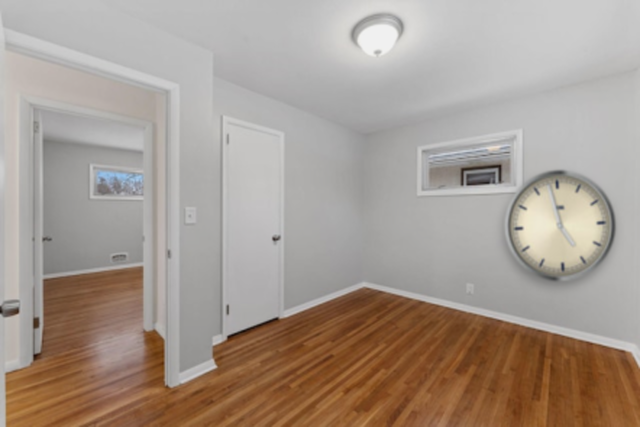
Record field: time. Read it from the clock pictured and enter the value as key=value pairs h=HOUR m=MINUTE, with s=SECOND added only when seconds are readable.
h=4 m=58
